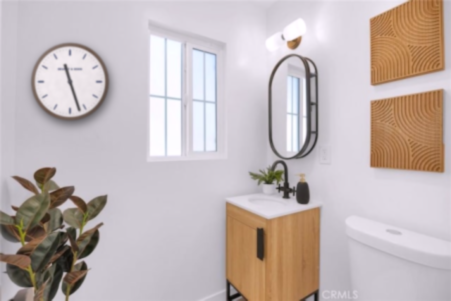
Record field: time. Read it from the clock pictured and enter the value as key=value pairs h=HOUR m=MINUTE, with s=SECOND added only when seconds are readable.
h=11 m=27
